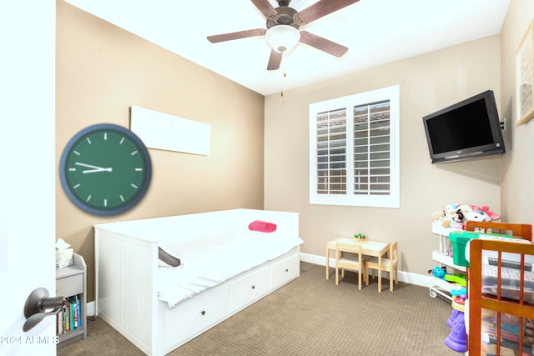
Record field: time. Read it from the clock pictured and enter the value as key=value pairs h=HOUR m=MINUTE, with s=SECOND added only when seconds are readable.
h=8 m=47
